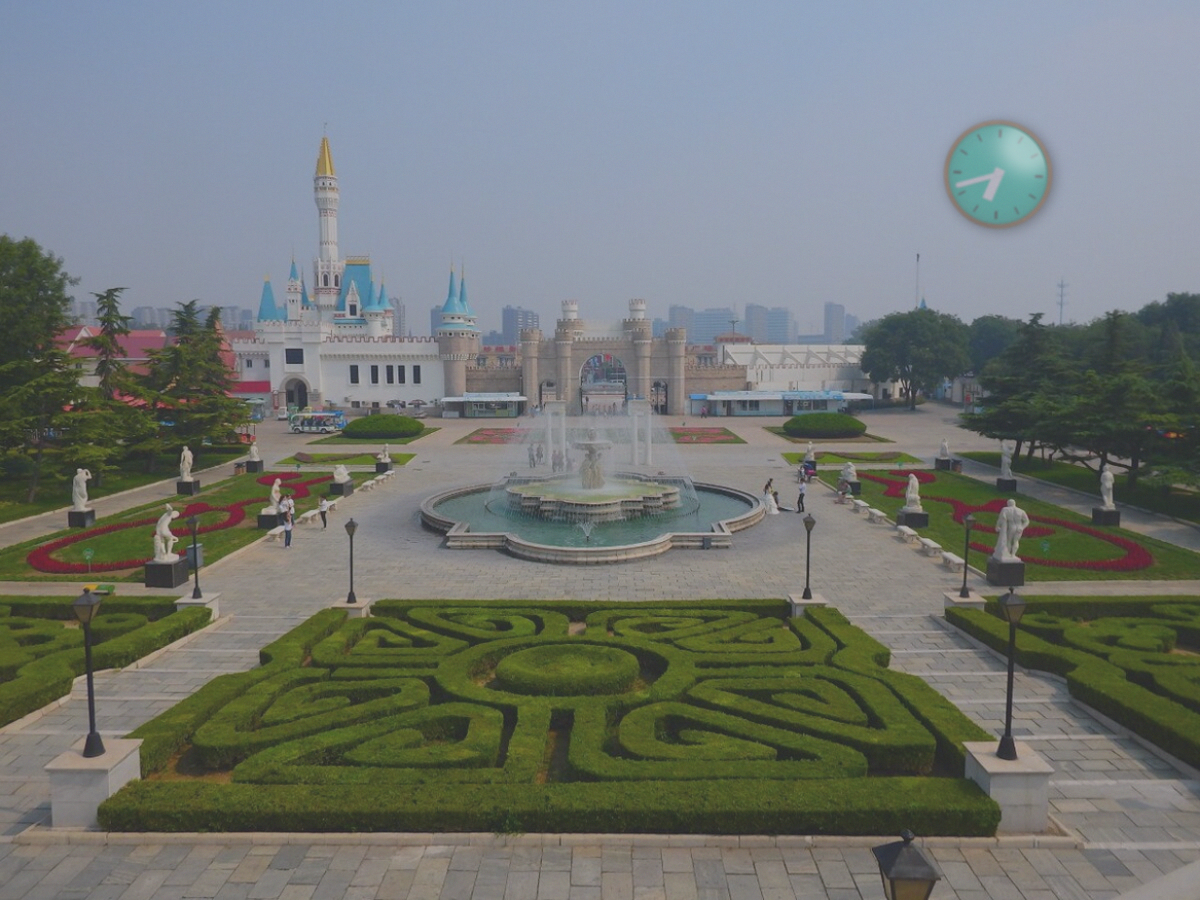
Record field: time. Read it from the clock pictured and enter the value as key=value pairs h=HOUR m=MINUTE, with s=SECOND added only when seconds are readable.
h=6 m=42
